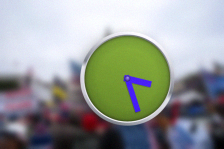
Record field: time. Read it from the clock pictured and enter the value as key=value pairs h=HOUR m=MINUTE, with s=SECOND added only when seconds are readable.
h=3 m=27
